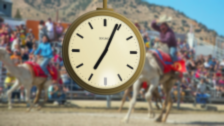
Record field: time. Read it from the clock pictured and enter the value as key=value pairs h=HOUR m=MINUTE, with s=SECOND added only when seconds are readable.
h=7 m=4
